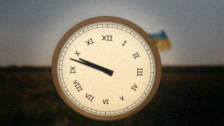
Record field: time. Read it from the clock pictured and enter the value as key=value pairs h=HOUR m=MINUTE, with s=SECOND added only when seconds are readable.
h=9 m=48
